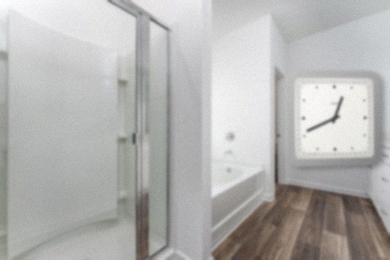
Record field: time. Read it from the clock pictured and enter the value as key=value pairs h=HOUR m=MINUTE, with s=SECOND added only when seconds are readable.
h=12 m=41
